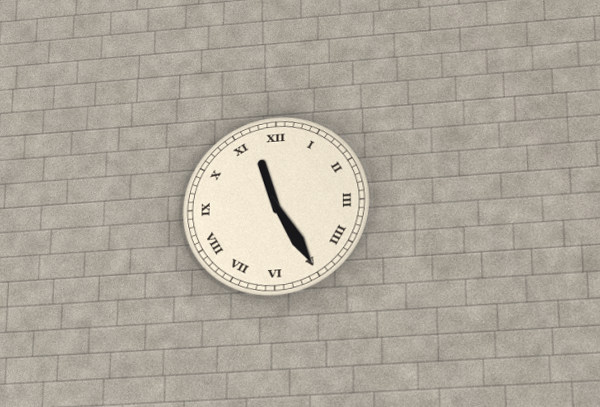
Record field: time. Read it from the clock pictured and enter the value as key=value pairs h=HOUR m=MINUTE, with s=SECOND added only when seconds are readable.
h=11 m=25
